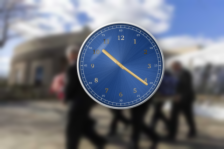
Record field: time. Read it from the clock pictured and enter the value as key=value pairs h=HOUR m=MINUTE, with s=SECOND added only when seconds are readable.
h=10 m=21
